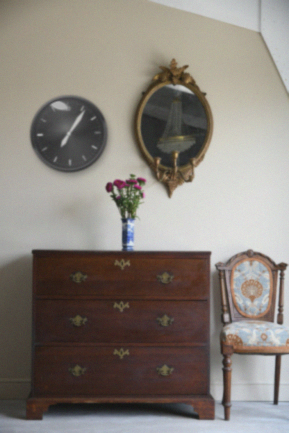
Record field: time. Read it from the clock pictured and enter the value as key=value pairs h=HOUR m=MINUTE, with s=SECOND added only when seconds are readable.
h=7 m=6
